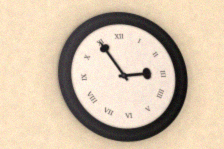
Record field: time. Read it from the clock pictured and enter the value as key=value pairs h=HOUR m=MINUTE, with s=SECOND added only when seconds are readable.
h=2 m=55
